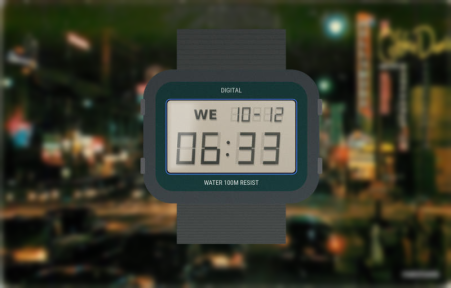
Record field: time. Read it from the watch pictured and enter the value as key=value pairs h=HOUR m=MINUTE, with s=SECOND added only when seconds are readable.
h=6 m=33
